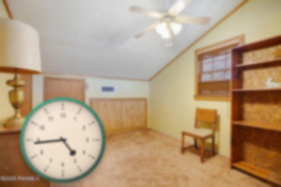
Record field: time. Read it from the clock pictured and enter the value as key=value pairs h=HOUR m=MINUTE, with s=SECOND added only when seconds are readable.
h=4 m=44
